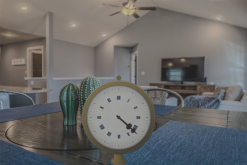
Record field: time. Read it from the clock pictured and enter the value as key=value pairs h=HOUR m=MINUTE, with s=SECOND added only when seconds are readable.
h=4 m=22
